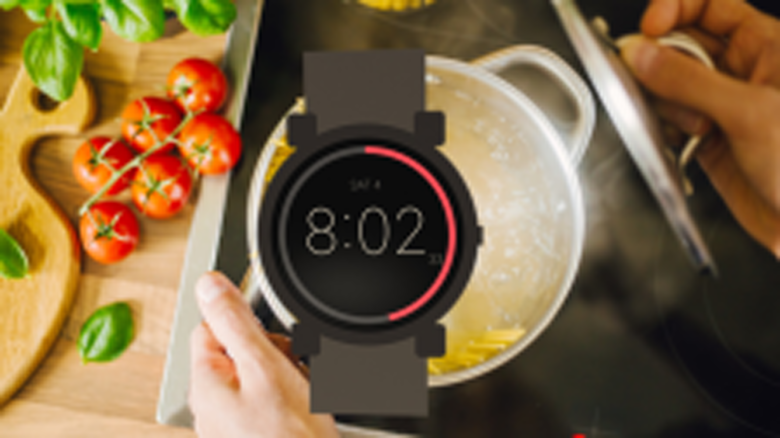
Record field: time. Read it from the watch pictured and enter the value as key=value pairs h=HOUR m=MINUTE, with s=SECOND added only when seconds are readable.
h=8 m=2
